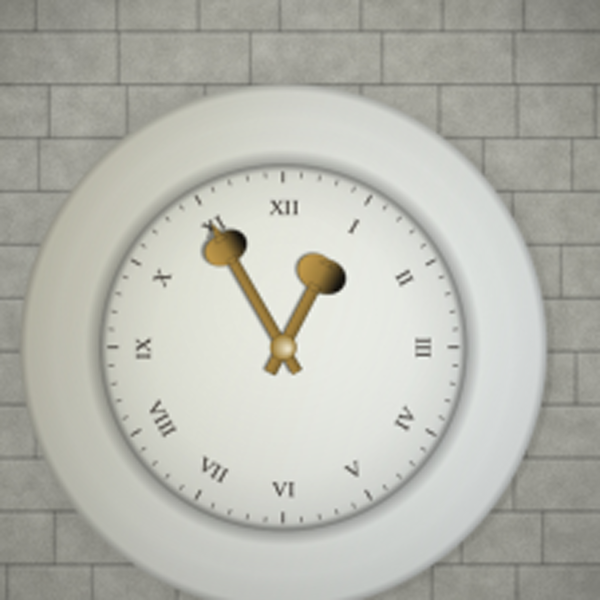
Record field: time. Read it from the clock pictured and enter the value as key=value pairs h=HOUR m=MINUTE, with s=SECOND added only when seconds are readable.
h=12 m=55
